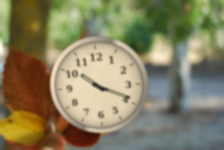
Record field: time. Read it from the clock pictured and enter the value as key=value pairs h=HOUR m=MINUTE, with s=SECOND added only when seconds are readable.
h=10 m=19
